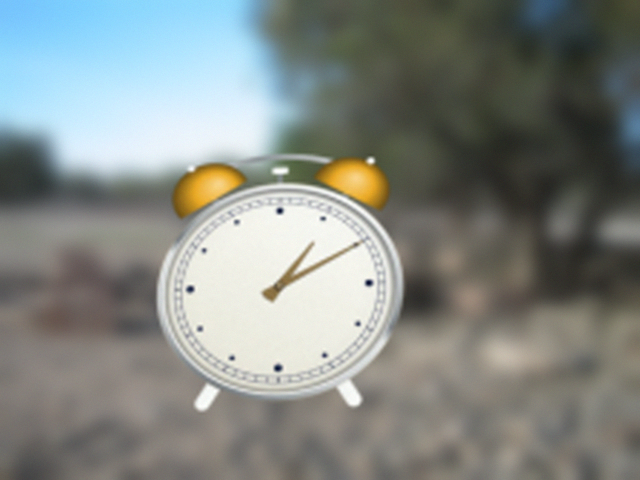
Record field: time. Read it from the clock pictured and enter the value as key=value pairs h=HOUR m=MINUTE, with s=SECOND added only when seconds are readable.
h=1 m=10
